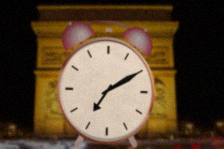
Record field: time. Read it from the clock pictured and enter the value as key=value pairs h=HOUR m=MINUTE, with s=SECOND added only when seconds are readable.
h=7 m=10
